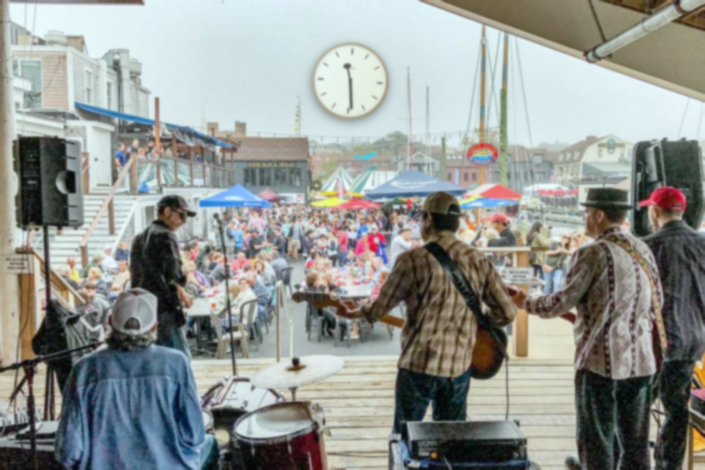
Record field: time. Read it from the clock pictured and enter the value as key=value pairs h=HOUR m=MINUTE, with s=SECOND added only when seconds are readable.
h=11 m=29
